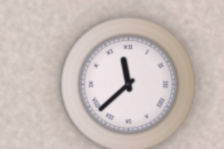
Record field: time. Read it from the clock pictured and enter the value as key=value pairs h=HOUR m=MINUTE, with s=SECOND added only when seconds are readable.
h=11 m=38
